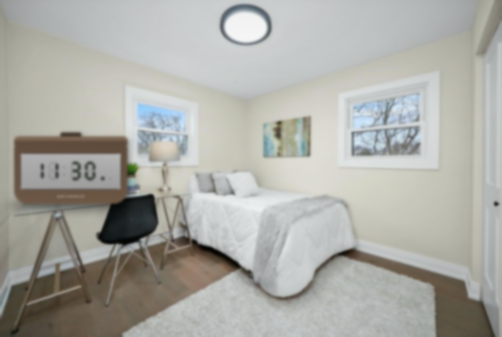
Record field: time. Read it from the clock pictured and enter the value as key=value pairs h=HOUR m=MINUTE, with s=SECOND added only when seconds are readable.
h=11 m=30
